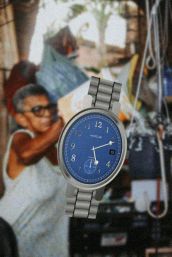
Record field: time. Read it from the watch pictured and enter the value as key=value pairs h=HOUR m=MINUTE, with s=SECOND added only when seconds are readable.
h=5 m=11
